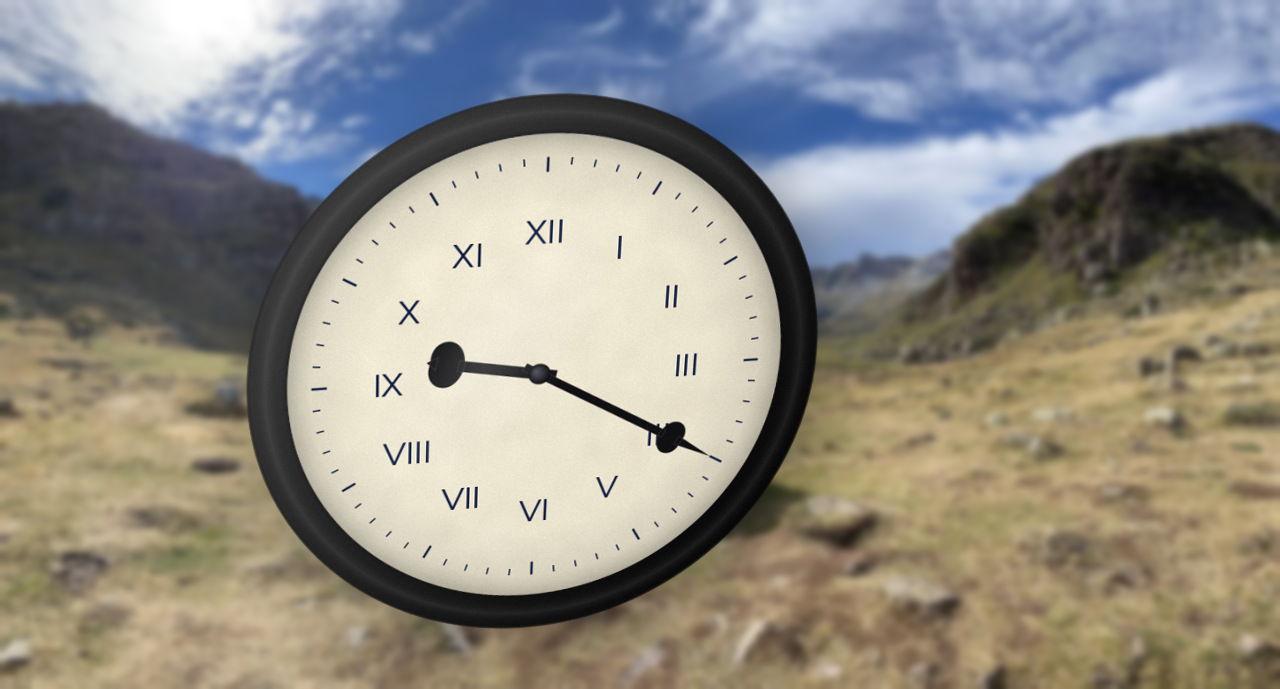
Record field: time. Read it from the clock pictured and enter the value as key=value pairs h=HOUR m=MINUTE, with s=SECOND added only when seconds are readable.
h=9 m=20
